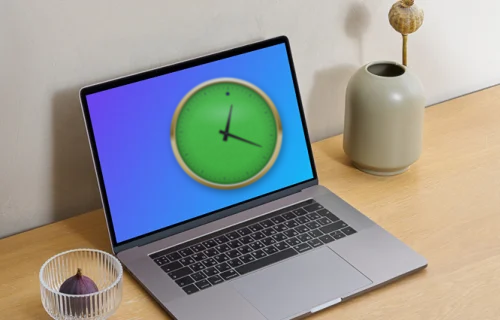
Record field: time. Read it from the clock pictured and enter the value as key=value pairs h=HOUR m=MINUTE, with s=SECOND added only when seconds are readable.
h=12 m=18
